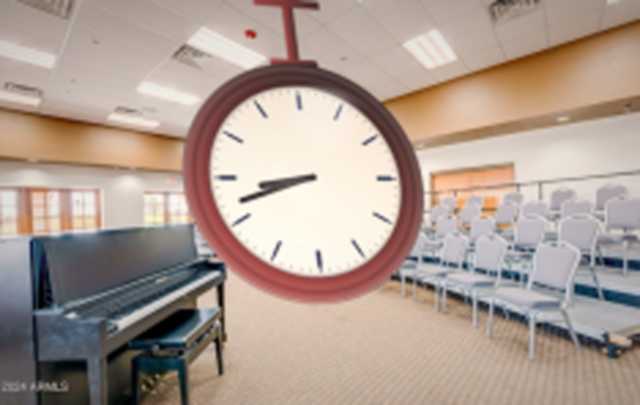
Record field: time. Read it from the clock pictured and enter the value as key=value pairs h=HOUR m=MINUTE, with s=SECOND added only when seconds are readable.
h=8 m=42
